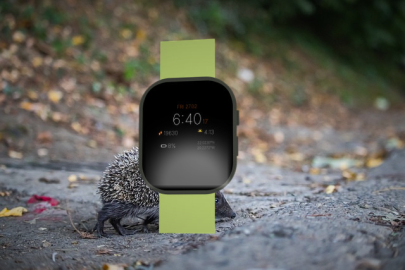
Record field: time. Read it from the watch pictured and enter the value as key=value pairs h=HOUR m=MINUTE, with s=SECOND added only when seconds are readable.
h=6 m=40
